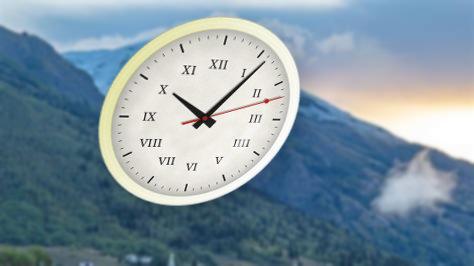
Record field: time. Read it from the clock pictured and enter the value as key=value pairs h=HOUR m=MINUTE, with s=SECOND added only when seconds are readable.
h=10 m=6 s=12
